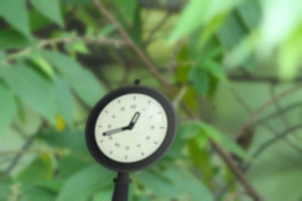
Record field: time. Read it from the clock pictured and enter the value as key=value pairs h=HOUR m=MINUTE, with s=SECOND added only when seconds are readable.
h=12 m=42
